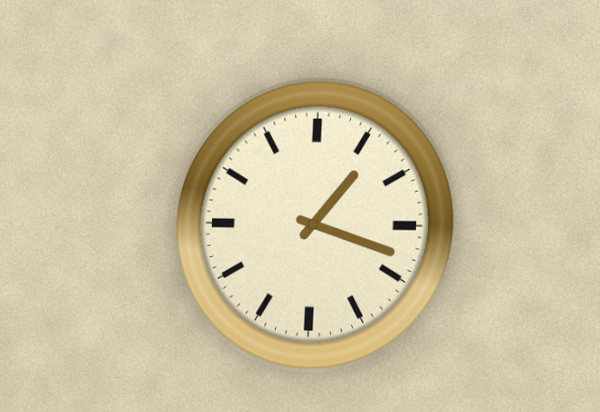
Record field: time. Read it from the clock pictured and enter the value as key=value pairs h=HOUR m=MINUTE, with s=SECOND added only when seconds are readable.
h=1 m=18
